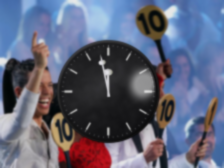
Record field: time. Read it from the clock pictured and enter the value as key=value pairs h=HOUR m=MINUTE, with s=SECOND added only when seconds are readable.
h=11 m=58
